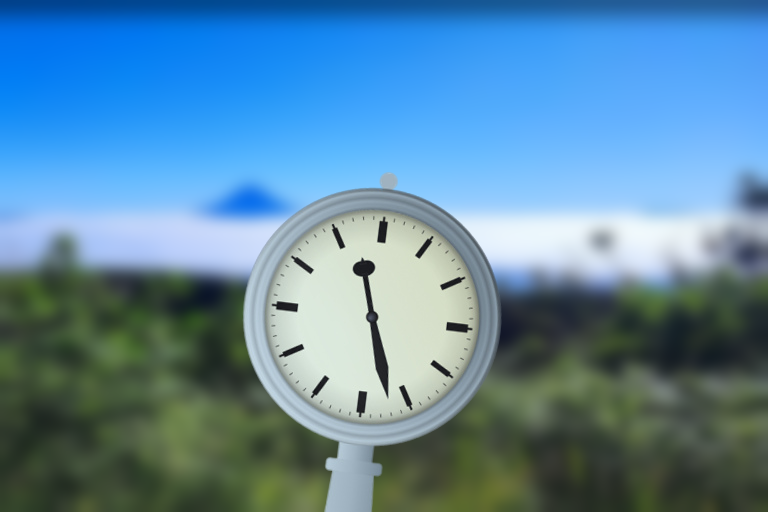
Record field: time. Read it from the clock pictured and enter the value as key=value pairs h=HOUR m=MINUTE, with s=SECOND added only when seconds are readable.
h=11 m=27
